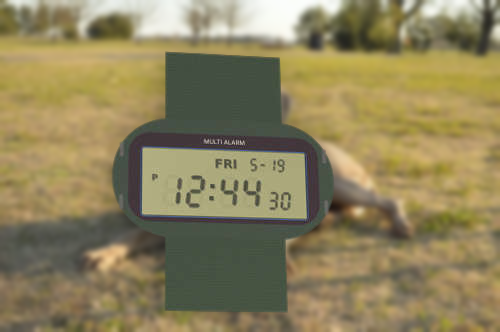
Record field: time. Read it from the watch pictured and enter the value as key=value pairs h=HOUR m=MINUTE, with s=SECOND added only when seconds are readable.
h=12 m=44 s=30
